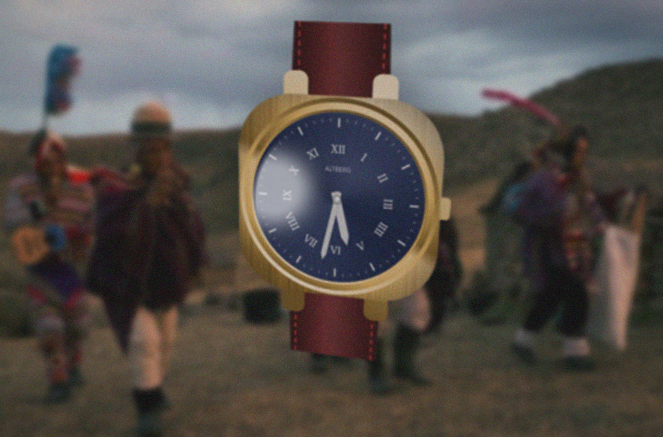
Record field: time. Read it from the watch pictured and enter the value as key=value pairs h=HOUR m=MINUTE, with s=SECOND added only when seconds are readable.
h=5 m=32
